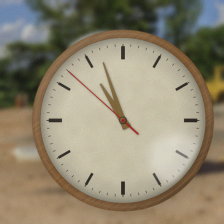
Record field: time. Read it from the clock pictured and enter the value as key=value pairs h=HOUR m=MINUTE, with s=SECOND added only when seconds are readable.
h=10 m=56 s=52
